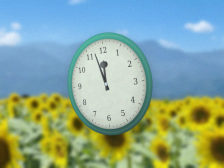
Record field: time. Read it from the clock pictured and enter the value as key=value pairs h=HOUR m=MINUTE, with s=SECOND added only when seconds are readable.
h=11 m=57
